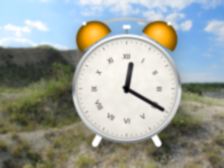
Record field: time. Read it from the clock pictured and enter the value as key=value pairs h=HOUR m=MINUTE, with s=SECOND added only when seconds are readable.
h=12 m=20
